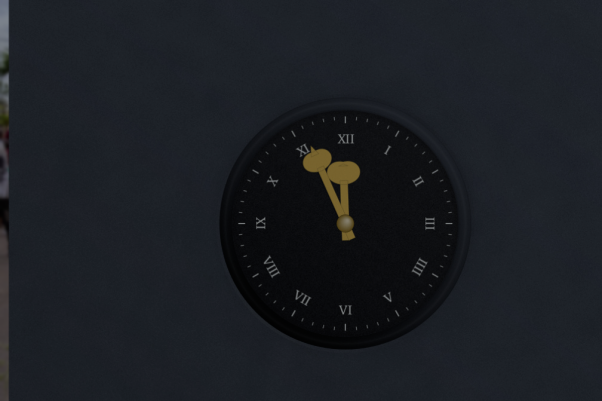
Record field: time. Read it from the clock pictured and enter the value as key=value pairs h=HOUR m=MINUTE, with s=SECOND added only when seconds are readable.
h=11 m=56
